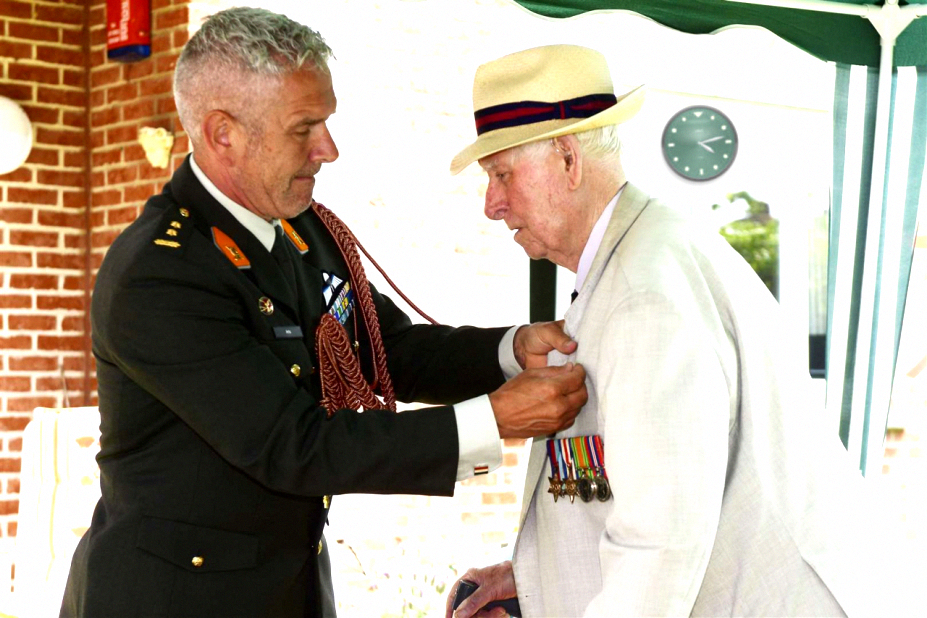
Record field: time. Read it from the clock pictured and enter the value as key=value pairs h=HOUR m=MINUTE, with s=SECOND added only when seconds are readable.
h=4 m=13
